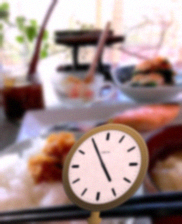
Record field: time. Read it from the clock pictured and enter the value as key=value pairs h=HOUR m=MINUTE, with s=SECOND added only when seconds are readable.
h=4 m=55
